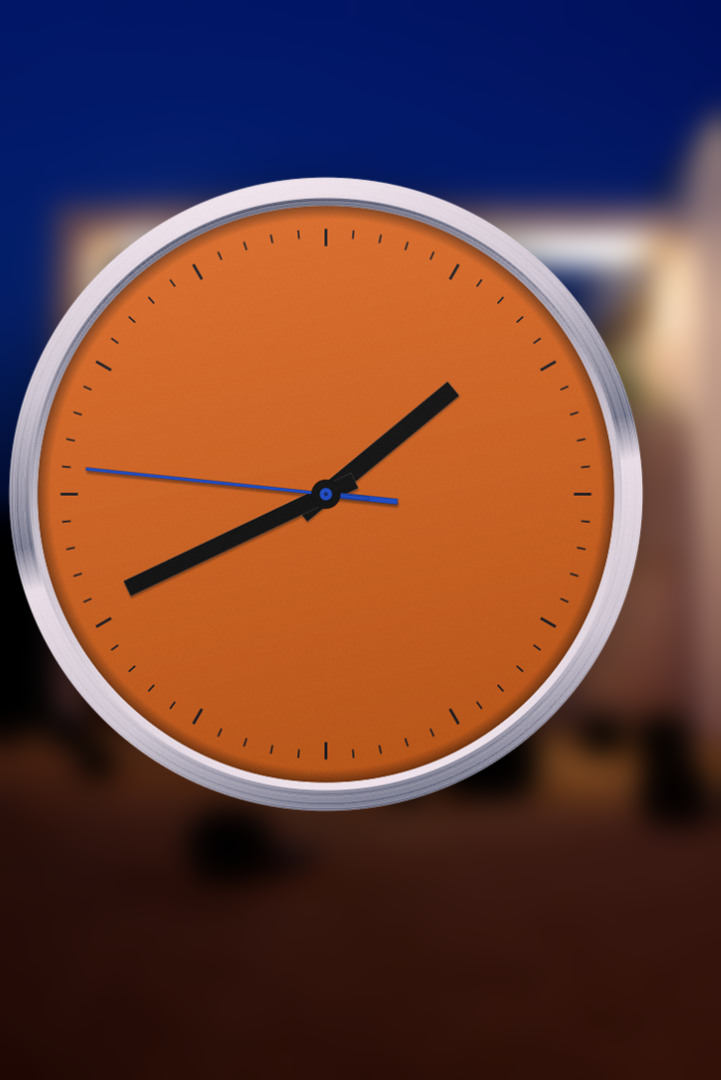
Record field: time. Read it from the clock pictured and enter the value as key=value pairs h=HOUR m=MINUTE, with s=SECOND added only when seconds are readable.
h=1 m=40 s=46
